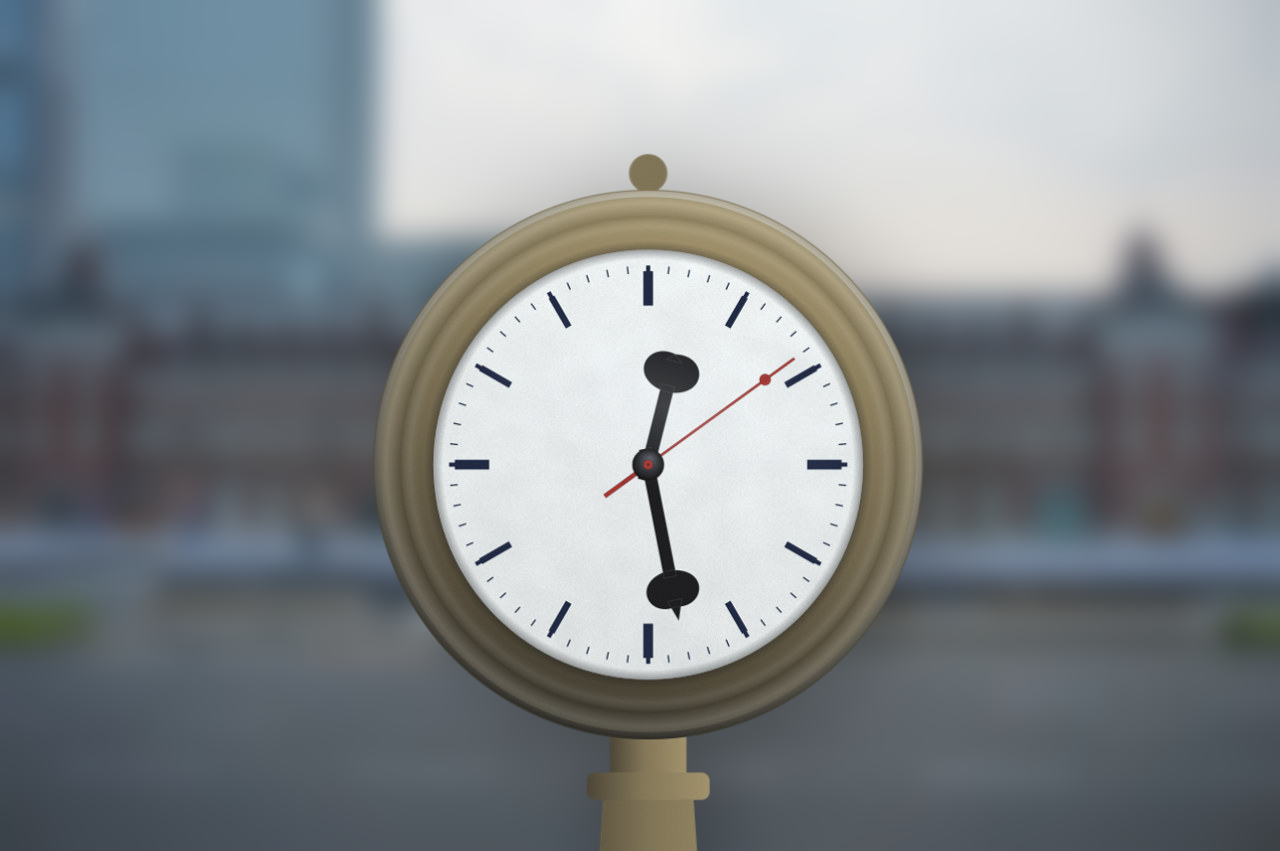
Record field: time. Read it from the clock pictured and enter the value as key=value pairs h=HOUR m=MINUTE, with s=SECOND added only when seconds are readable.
h=12 m=28 s=9
